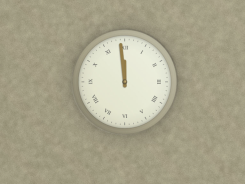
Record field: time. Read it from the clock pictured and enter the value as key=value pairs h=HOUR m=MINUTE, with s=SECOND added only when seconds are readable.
h=11 m=59
